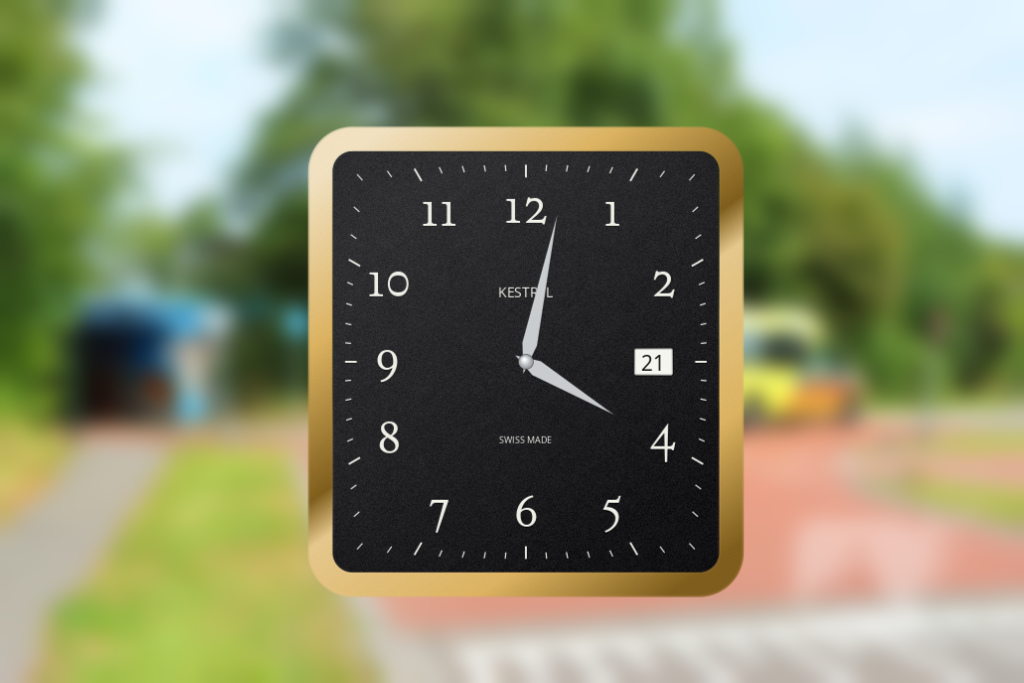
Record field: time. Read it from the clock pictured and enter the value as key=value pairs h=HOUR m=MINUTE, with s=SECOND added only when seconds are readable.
h=4 m=2
